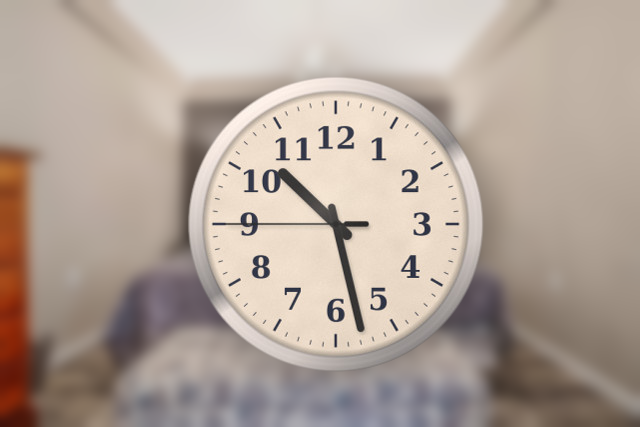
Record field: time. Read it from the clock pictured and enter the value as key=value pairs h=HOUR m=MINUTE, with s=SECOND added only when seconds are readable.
h=10 m=27 s=45
